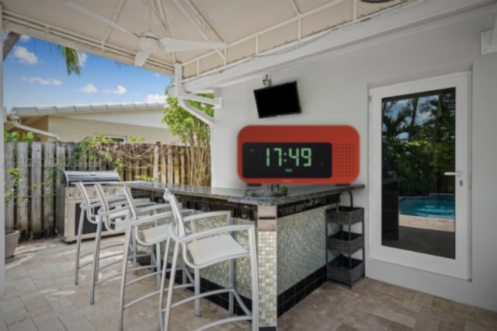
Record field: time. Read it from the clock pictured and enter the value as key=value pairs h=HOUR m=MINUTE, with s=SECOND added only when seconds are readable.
h=17 m=49
